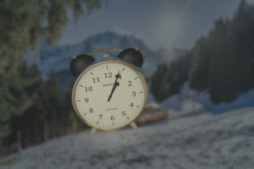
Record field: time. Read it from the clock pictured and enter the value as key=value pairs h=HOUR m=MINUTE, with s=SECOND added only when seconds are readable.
h=1 m=4
